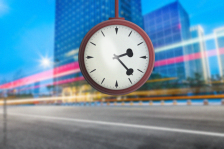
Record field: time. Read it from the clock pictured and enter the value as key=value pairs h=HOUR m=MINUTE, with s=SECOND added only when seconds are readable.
h=2 m=23
